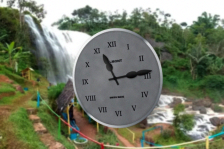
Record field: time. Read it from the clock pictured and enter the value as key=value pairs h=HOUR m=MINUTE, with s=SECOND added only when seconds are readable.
h=11 m=14
